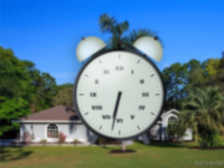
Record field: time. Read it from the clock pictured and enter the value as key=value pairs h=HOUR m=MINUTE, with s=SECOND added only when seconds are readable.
h=6 m=32
